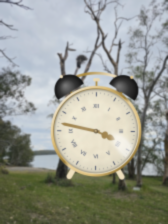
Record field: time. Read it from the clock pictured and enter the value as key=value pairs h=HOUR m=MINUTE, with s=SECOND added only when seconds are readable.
h=3 m=47
